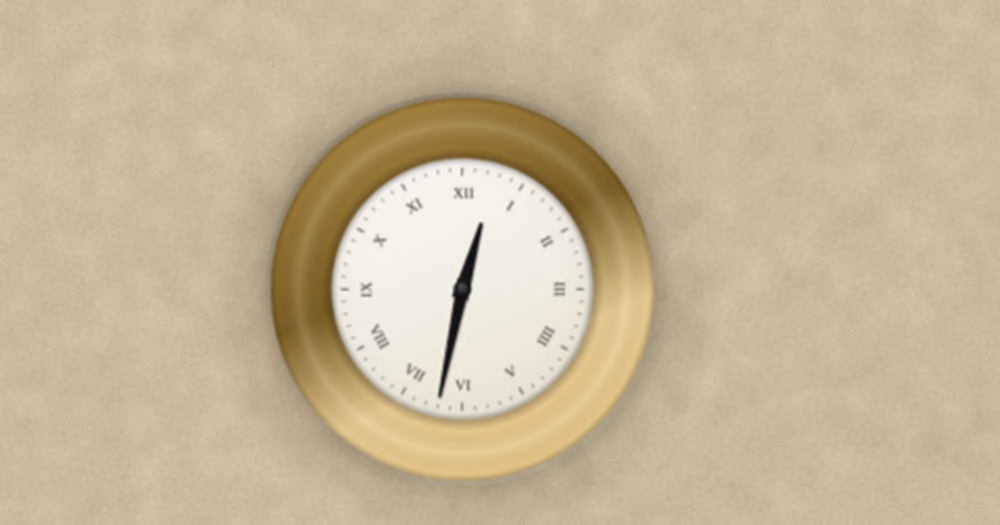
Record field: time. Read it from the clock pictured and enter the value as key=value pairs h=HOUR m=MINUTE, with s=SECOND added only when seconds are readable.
h=12 m=32
